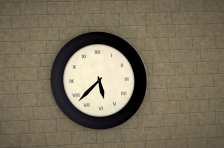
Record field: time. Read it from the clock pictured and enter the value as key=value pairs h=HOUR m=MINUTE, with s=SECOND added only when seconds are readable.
h=5 m=38
